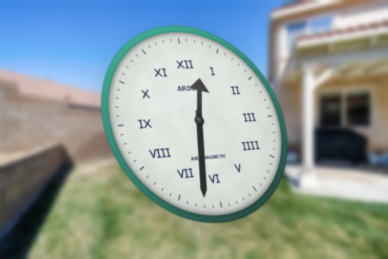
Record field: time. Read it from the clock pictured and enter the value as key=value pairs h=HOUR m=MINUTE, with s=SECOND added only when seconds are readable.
h=12 m=32
